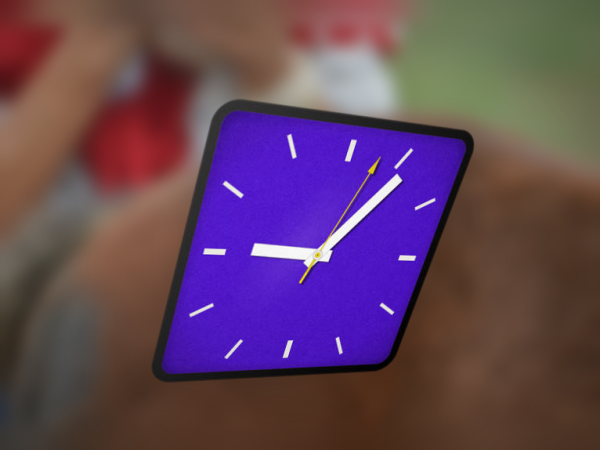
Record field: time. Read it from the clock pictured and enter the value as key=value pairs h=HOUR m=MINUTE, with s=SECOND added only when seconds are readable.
h=9 m=6 s=3
